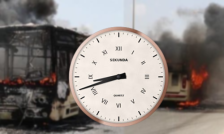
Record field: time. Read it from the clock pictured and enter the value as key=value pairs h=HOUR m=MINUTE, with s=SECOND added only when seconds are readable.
h=8 m=42
